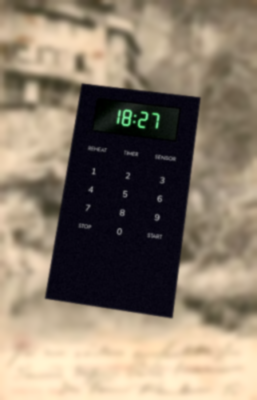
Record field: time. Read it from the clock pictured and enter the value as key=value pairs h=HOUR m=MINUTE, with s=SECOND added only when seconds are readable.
h=18 m=27
